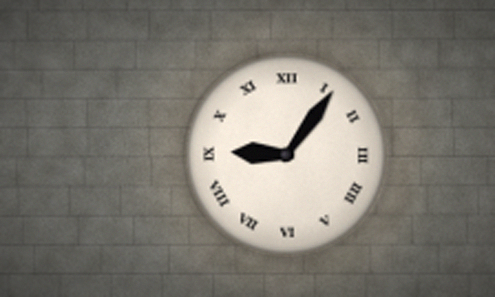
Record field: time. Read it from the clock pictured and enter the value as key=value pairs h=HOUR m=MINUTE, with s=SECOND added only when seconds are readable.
h=9 m=6
